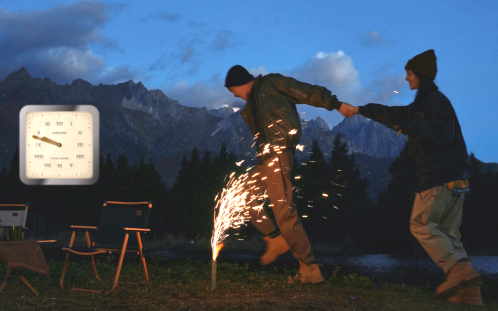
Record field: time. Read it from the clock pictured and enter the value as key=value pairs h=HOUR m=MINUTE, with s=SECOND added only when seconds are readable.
h=9 m=48
